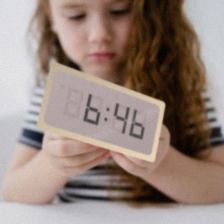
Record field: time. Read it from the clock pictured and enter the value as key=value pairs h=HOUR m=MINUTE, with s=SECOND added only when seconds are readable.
h=6 m=46
